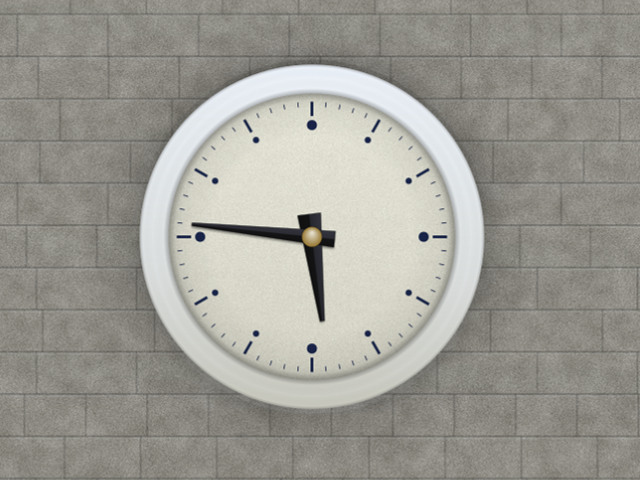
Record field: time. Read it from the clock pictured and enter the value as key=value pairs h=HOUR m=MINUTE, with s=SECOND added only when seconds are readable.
h=5 m=46
